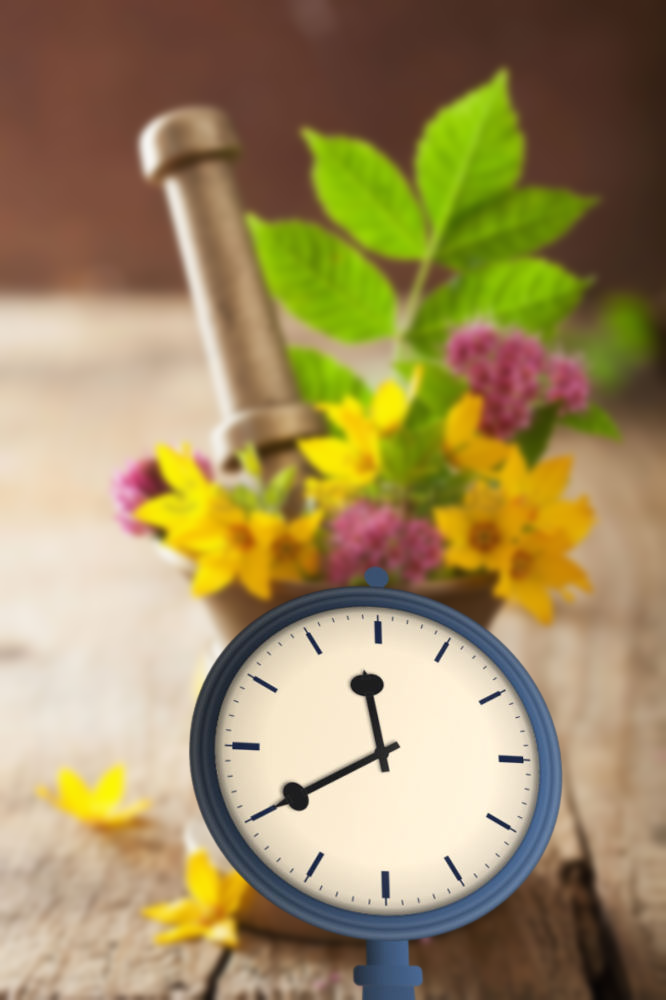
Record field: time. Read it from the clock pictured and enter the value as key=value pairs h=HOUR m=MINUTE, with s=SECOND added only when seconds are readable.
h=11 m=40
